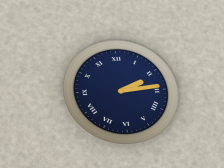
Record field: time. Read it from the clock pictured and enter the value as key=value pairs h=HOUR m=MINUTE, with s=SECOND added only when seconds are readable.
h=2 m=14
